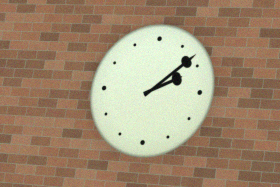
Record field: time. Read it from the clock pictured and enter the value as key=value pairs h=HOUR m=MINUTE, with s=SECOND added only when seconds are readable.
h=2 m=8
